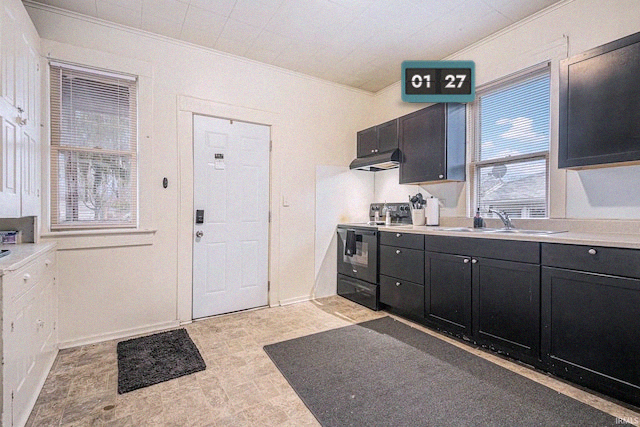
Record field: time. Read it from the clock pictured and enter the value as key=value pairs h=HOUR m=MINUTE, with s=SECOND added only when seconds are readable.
h=1 m=27
